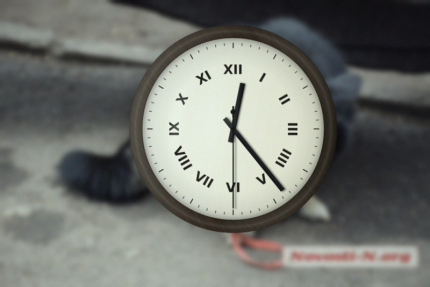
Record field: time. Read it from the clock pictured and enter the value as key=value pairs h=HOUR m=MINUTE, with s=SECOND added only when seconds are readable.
h=12 m=23 s=30
